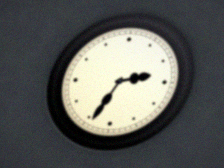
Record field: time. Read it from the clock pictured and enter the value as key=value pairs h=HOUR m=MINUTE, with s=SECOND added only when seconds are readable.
h=2 m=34
